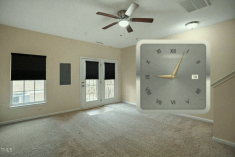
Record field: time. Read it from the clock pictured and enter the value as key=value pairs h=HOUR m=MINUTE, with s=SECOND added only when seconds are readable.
h=9 m=4
